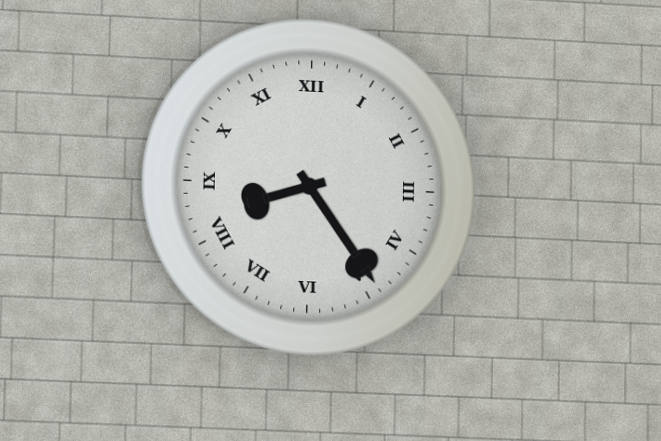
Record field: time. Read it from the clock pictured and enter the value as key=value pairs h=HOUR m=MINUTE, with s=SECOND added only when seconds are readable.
h=8 m=24
